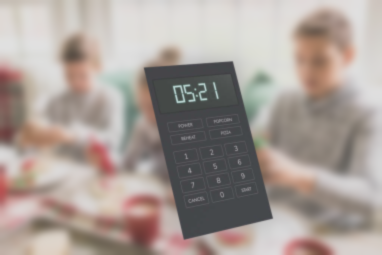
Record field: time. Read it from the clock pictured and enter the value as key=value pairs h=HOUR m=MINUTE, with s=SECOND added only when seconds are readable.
h=5 m=21
